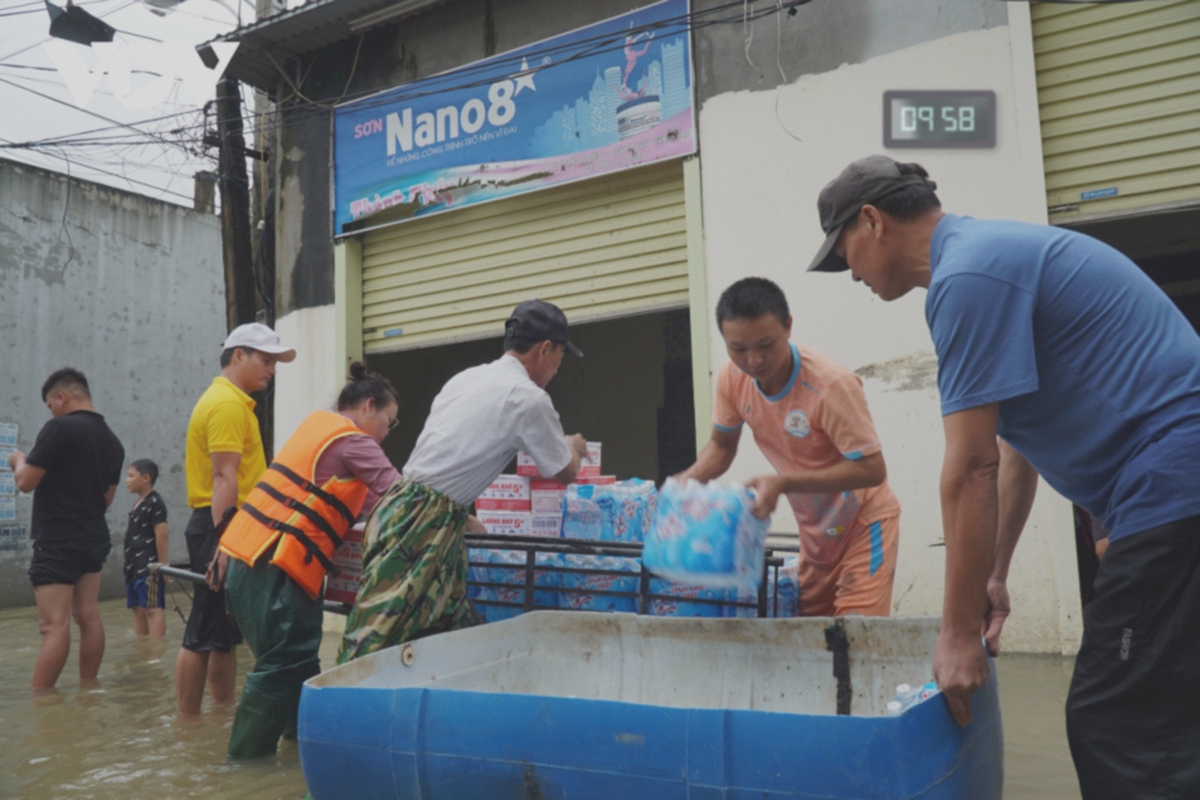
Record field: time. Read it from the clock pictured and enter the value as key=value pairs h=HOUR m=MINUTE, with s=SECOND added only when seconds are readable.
h=9 m=58
